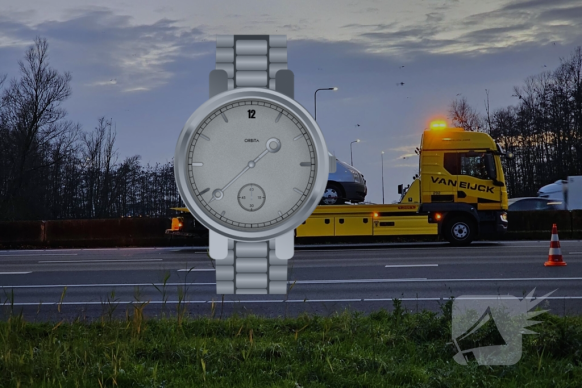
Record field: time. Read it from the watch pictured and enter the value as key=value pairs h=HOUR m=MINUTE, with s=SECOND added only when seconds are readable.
h=1 m=38
